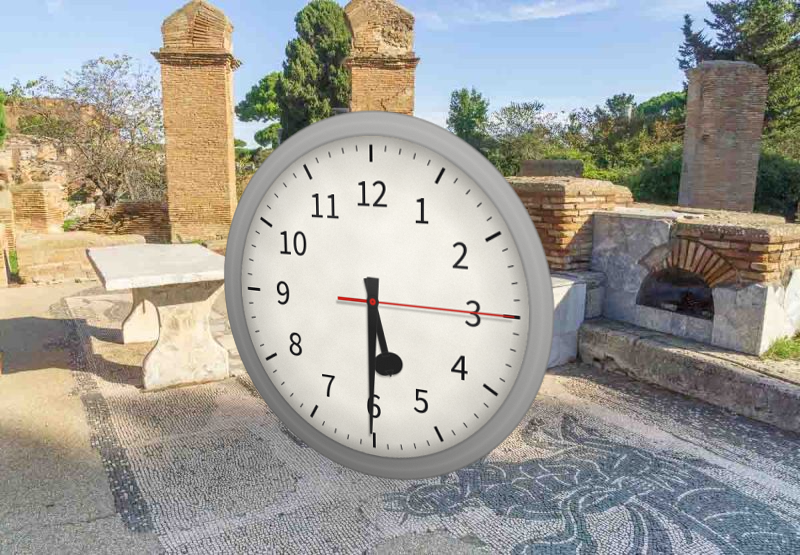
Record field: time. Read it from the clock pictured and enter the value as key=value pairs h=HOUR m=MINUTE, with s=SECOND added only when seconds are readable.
h=5 m=30 s=15
